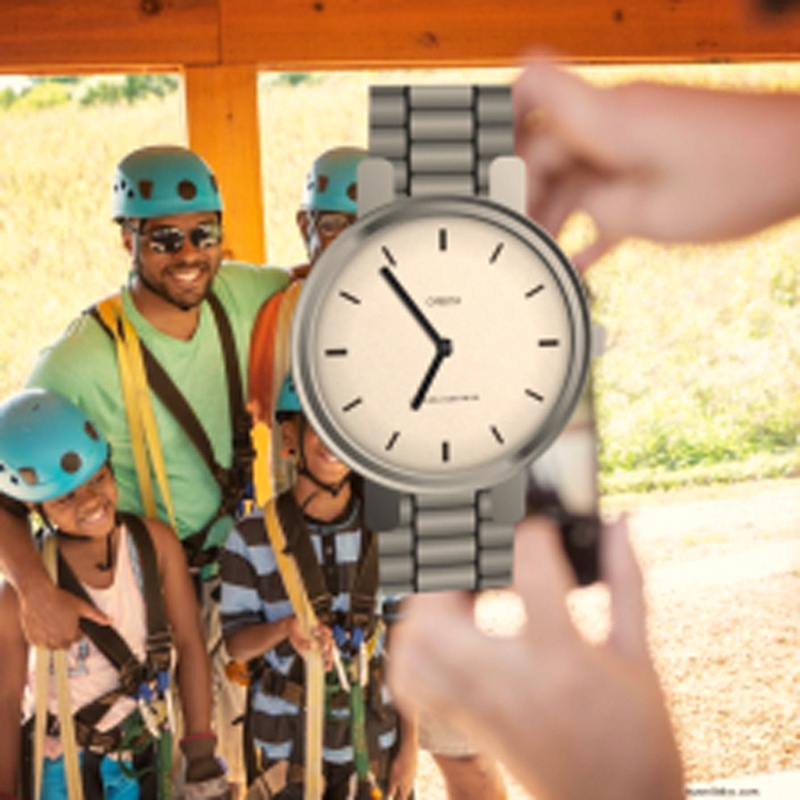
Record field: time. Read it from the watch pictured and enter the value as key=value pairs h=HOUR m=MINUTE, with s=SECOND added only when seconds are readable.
h=6 m=54
